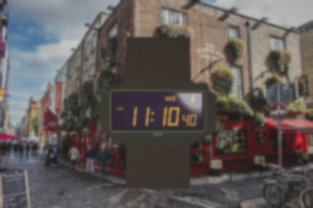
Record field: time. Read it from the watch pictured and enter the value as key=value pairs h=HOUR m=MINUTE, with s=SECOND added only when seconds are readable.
h=11 m=10 s=40
